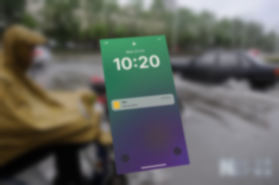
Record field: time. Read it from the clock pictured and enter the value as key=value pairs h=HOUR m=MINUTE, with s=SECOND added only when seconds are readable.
h=10 m=20
